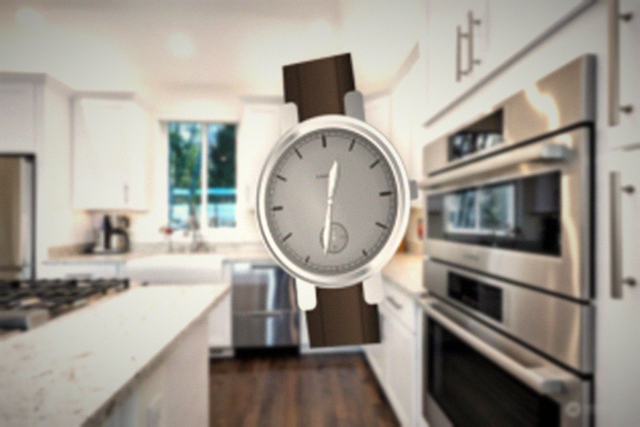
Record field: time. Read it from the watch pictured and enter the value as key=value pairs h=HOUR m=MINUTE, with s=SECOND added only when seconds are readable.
h=12 m=32
